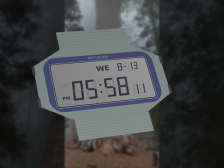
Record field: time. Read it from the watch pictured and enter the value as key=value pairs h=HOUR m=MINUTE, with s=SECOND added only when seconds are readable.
h=5 m=58 s=11
